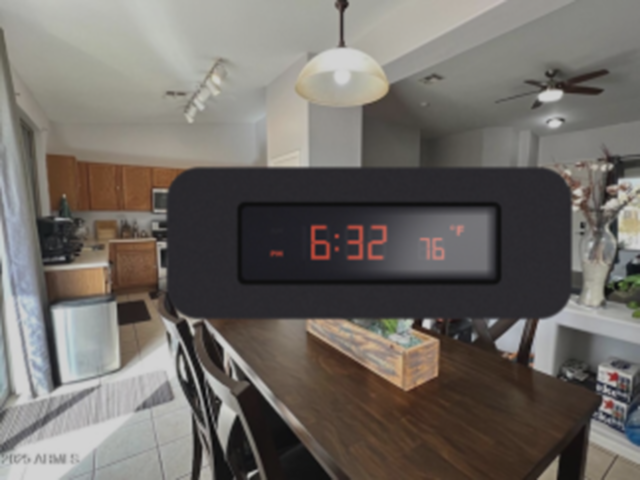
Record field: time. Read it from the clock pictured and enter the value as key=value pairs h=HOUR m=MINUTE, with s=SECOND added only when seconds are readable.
h=6 m=32
